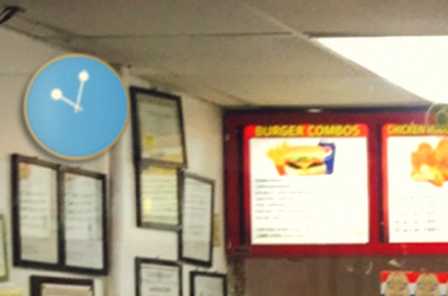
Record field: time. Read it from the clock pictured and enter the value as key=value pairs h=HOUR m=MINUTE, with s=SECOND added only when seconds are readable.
h=10 m=2
